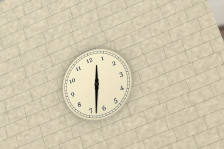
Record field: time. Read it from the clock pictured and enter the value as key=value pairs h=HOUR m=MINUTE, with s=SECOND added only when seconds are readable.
h=12 m=33
